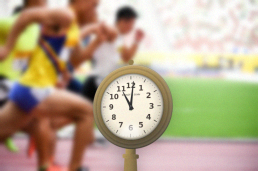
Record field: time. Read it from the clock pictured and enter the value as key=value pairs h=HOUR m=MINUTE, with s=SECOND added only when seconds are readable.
h=11 m=1
